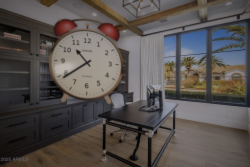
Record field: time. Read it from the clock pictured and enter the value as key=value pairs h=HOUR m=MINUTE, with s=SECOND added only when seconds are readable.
h=10 m=39
